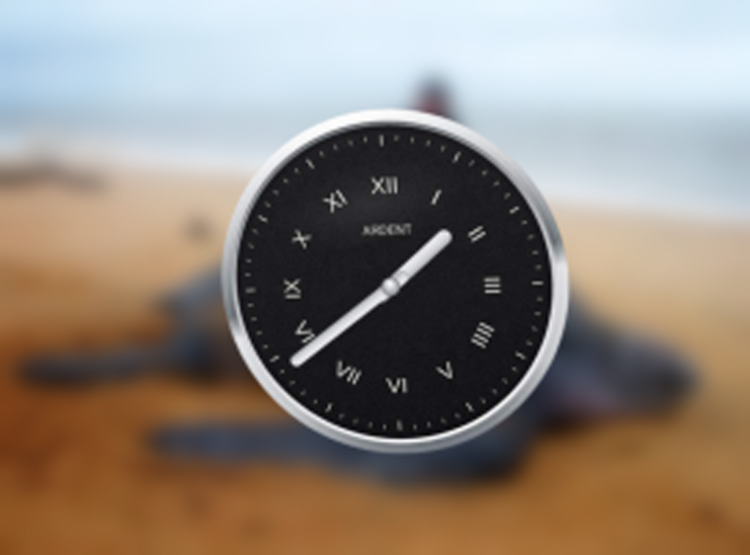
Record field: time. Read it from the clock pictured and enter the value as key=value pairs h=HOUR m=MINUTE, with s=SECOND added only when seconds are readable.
h=1 m=39
